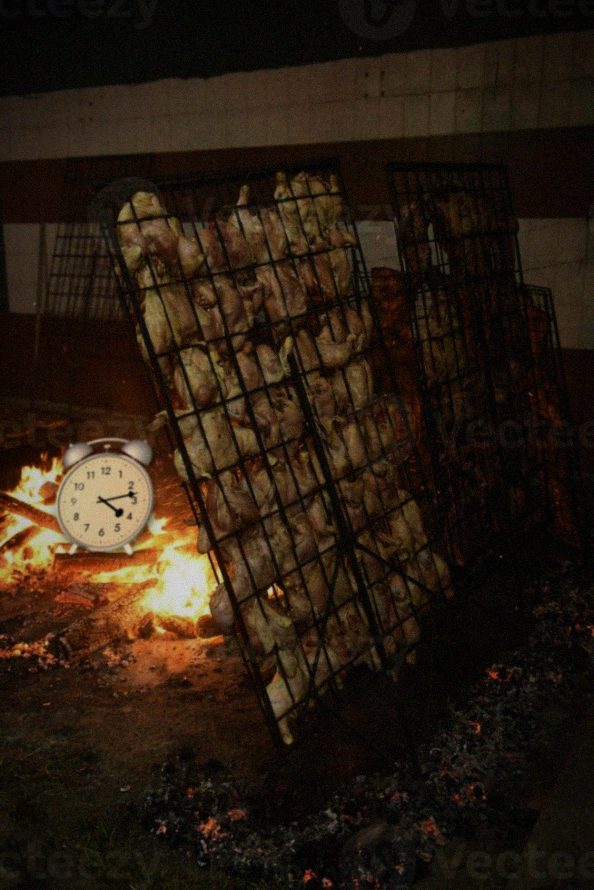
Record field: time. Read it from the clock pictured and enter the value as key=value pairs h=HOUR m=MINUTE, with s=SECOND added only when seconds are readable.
h=4 m=13
